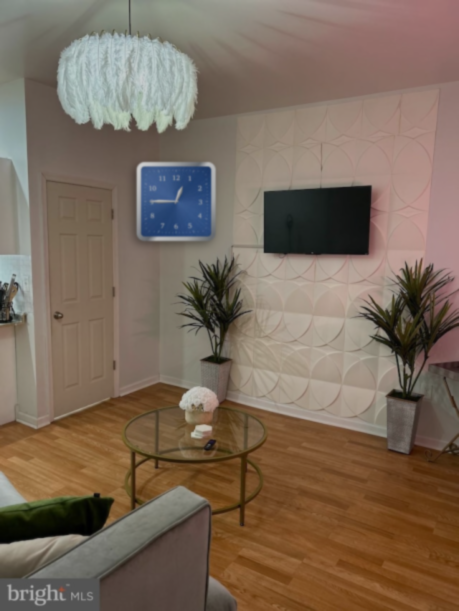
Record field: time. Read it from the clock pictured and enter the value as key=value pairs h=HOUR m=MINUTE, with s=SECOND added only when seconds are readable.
h=12 m=45
